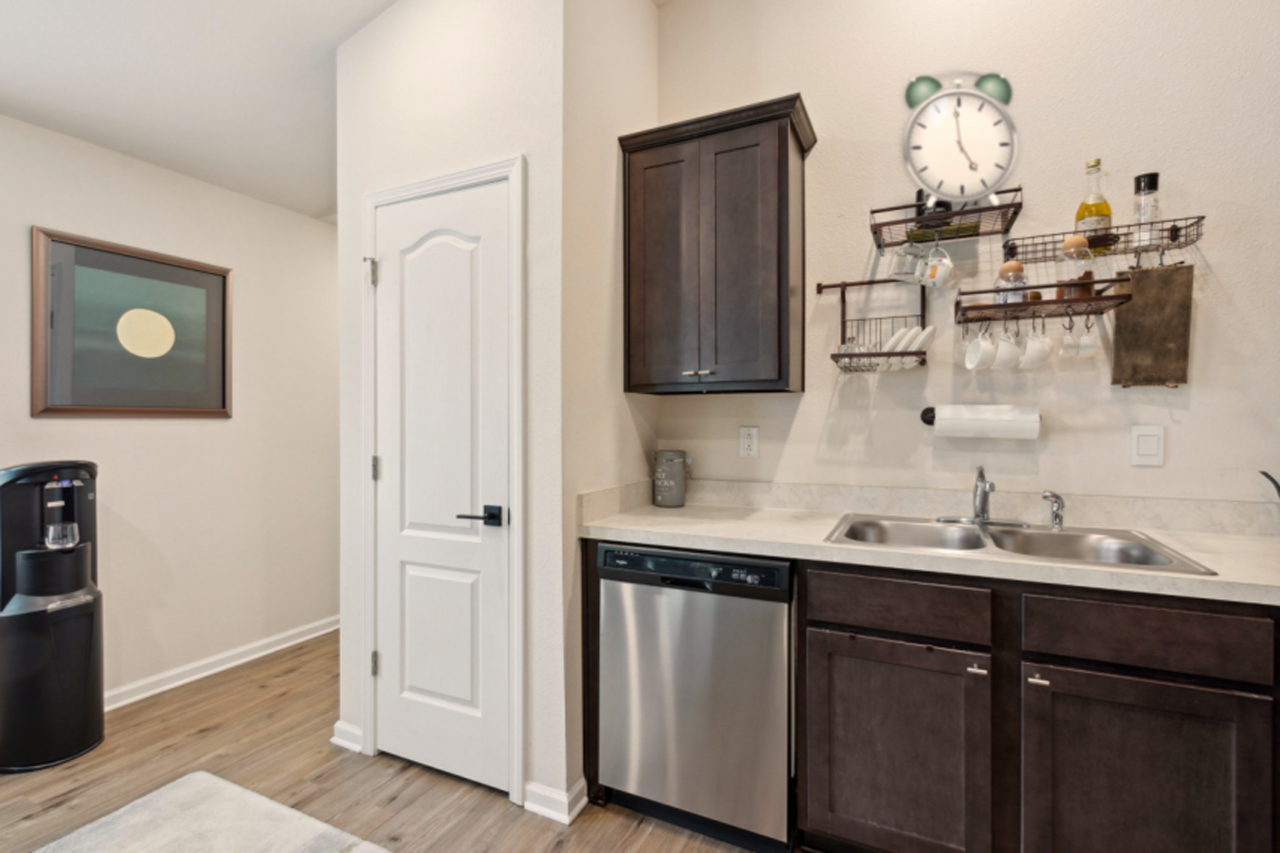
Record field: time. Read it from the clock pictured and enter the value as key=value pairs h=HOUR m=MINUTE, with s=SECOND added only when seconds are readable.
h=4 m=59
